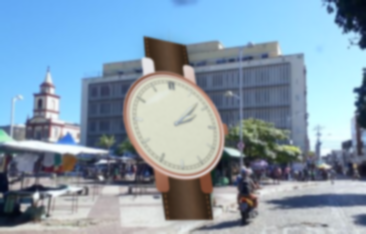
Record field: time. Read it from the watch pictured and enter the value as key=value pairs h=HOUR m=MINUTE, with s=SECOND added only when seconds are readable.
h=2 m=8
